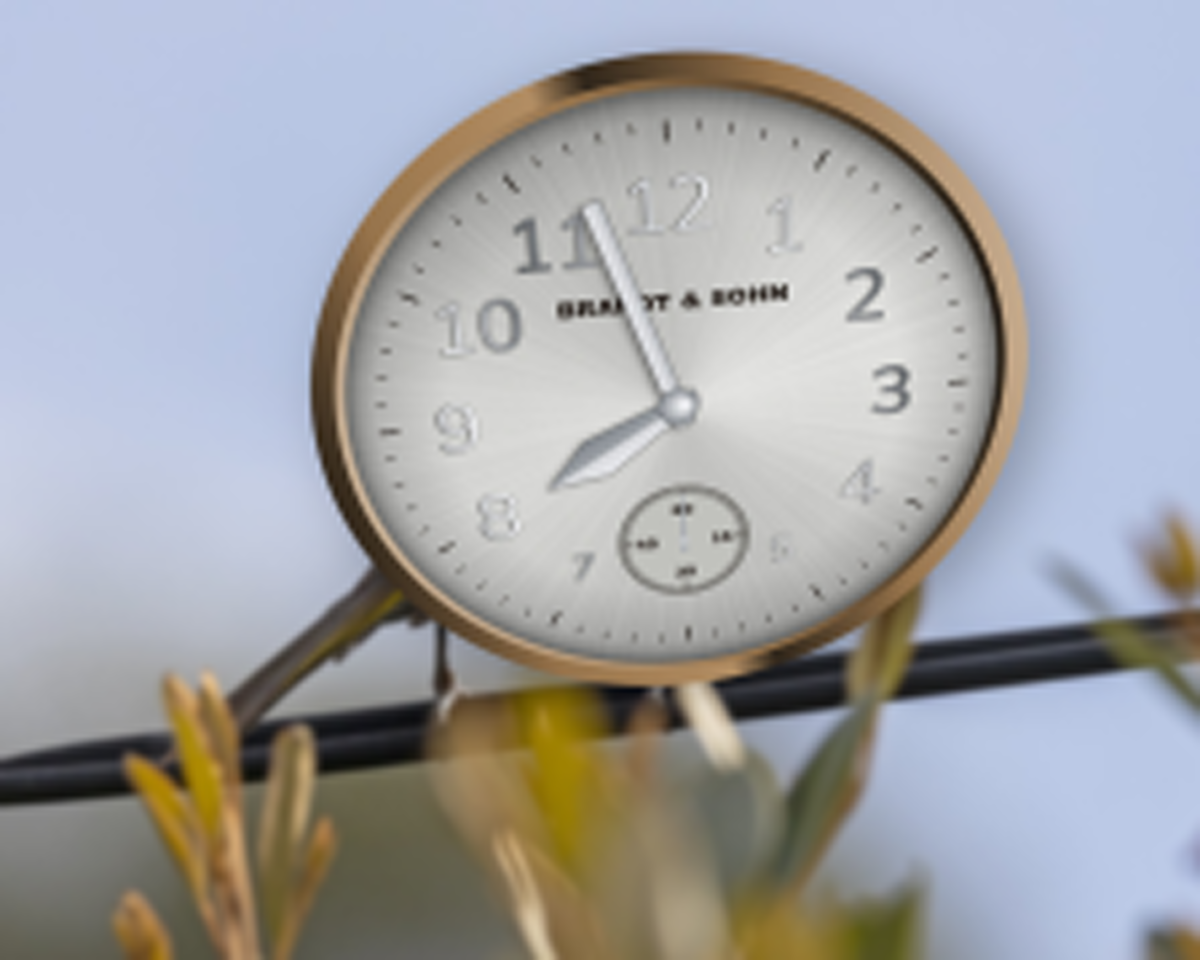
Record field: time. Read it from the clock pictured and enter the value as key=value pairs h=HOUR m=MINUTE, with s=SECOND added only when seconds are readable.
h=7 m=57
